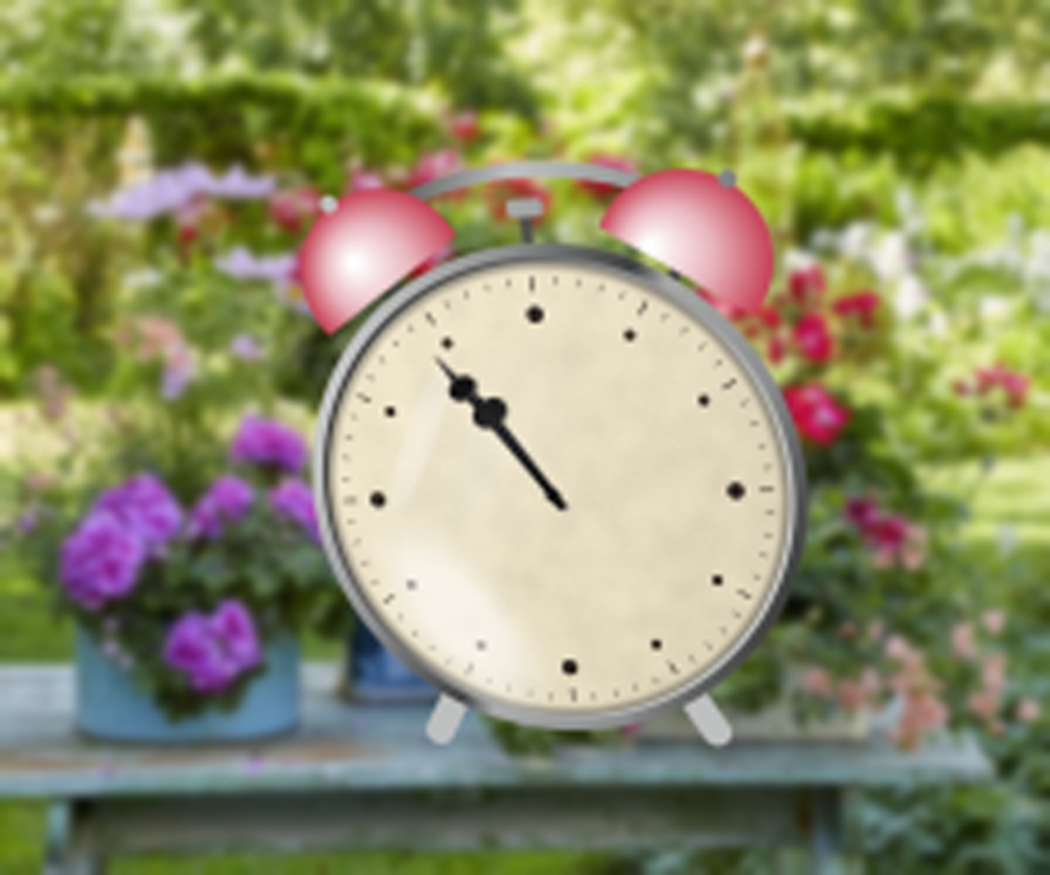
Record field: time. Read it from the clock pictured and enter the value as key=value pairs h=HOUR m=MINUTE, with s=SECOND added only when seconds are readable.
h=10 m=54
